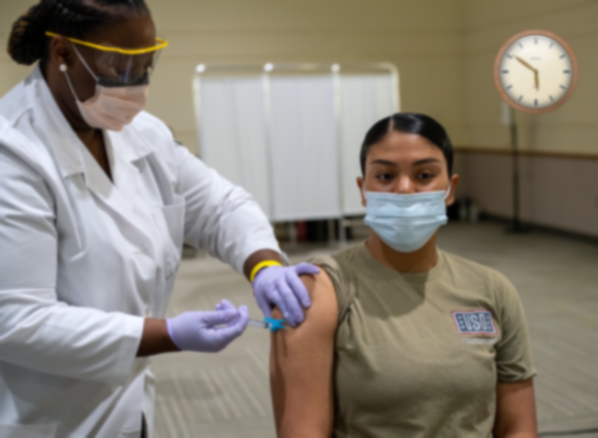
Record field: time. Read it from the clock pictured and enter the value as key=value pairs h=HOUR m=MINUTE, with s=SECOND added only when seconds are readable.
h=5 m=51
